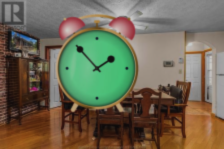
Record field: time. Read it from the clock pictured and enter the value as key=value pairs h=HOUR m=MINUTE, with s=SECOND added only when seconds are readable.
h=1 m=53
